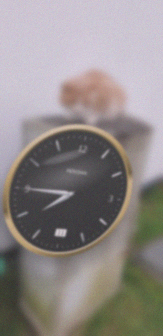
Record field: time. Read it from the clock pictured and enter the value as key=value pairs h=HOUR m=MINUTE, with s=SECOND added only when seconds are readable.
h=7 m=45
